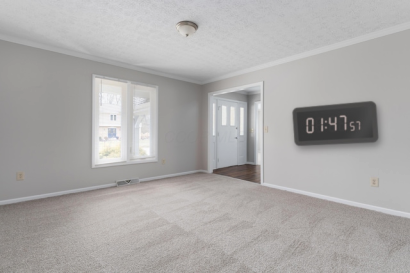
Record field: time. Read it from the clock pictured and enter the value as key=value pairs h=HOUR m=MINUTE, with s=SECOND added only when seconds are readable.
h=1 m=47 s=57
